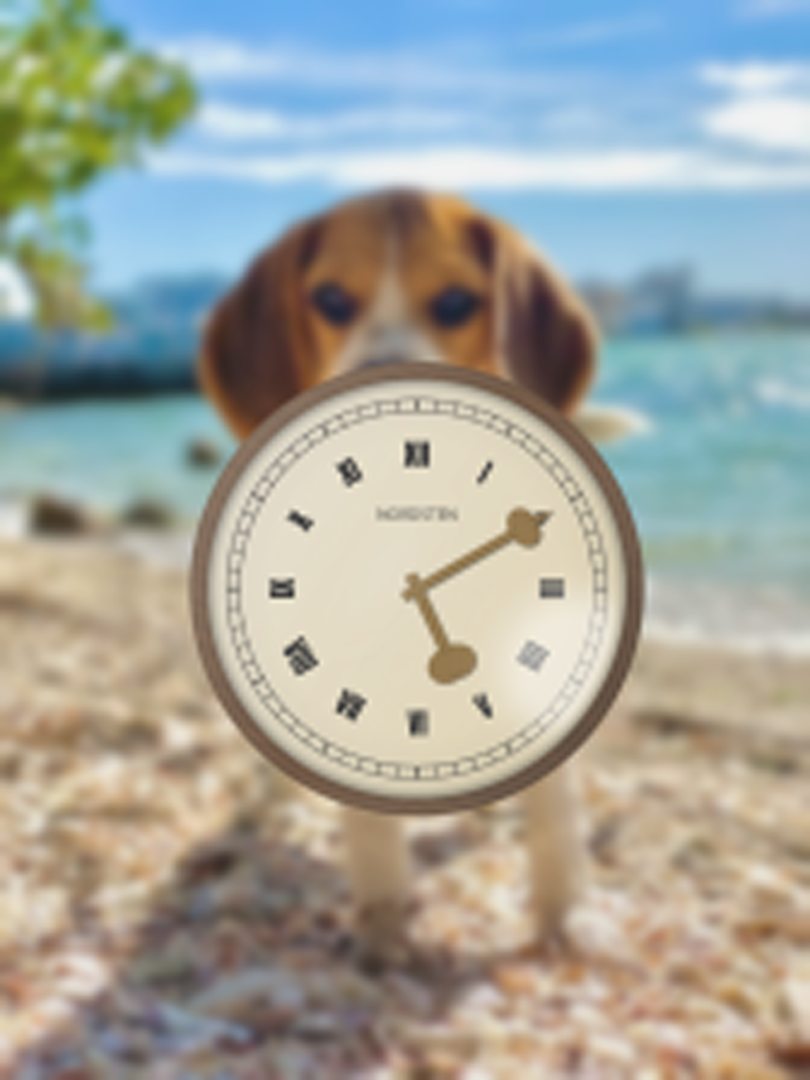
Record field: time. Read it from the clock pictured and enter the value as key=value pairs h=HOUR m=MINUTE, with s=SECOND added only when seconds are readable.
h=5 m=10
